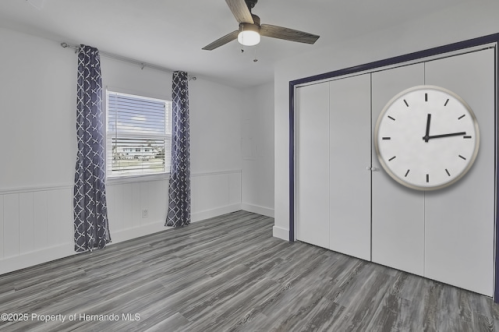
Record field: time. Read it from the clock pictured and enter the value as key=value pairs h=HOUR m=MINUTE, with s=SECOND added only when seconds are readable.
h=12 m=14
